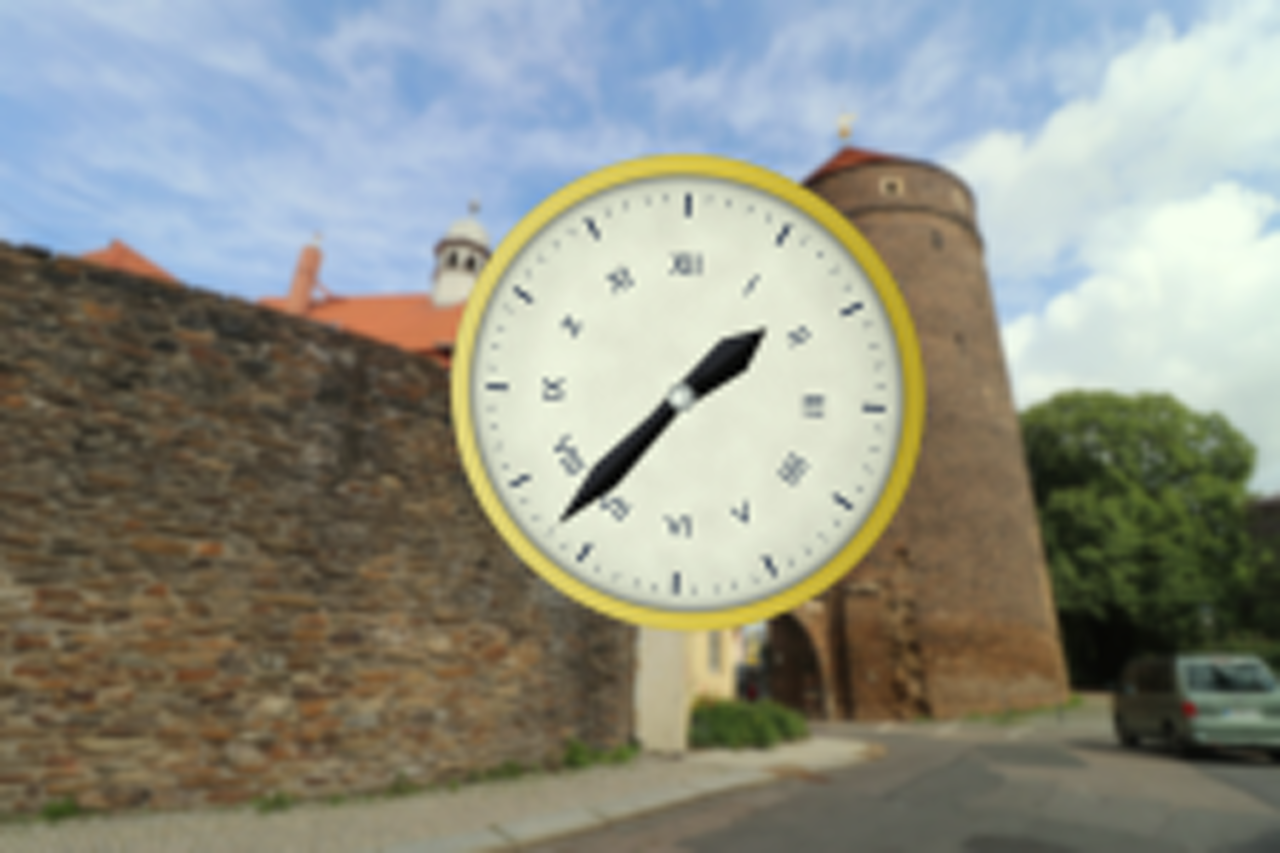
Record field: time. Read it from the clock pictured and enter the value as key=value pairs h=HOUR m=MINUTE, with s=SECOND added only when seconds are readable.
h=1 m=37
